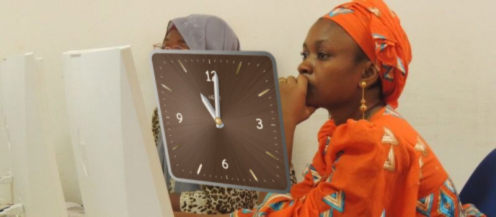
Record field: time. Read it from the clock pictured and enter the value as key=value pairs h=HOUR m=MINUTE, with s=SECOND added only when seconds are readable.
h=11 m=1
